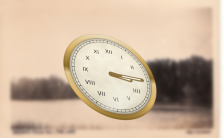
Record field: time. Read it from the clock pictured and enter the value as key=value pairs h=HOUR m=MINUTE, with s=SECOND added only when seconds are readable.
h=3 m=15
